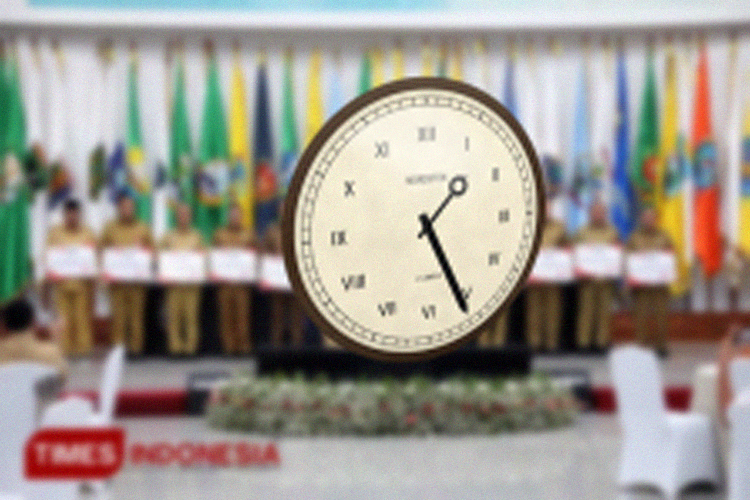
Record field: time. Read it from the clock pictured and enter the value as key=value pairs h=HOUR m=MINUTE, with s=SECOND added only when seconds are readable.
h=1 m=26
